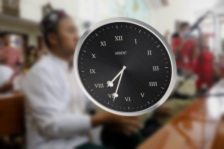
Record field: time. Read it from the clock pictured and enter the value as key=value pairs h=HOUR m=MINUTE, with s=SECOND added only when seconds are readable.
h=7 m=34
